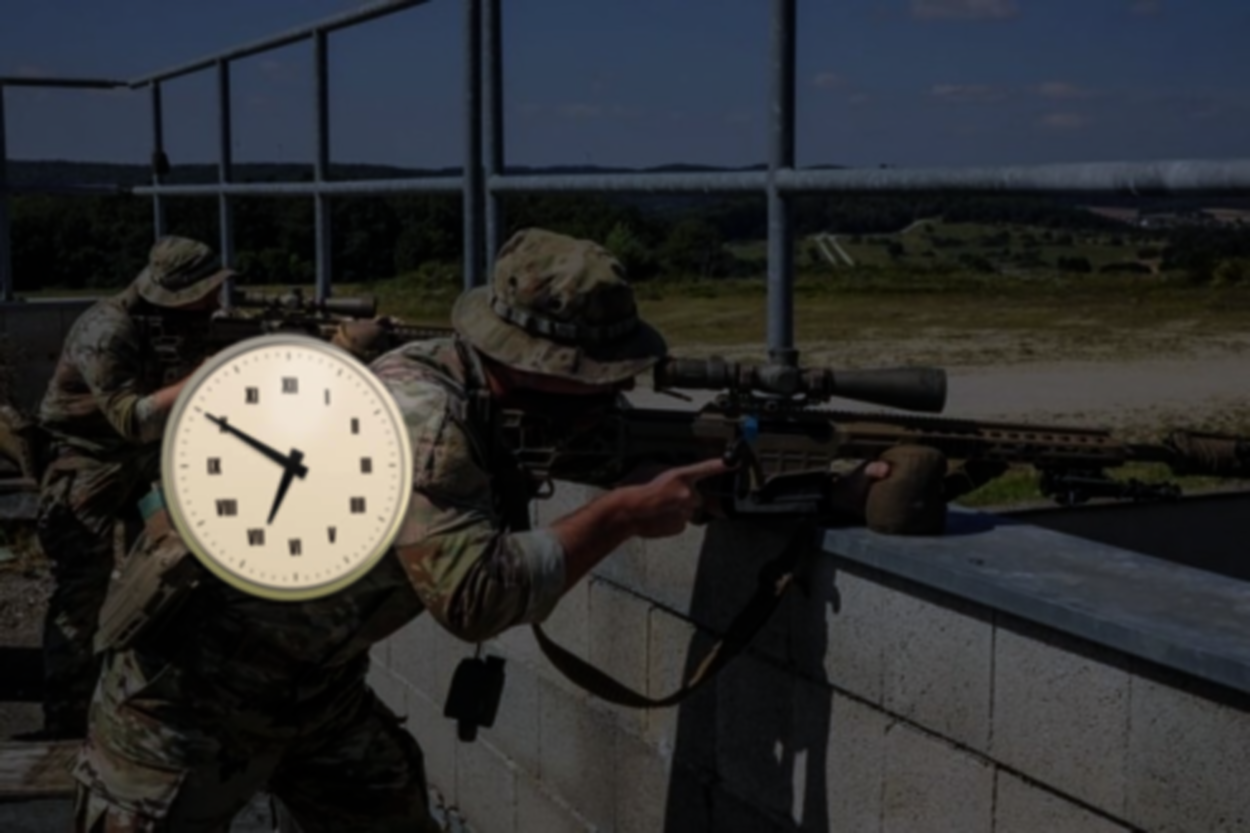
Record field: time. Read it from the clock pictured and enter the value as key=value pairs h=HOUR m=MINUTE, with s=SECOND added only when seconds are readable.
h=6 m=50
